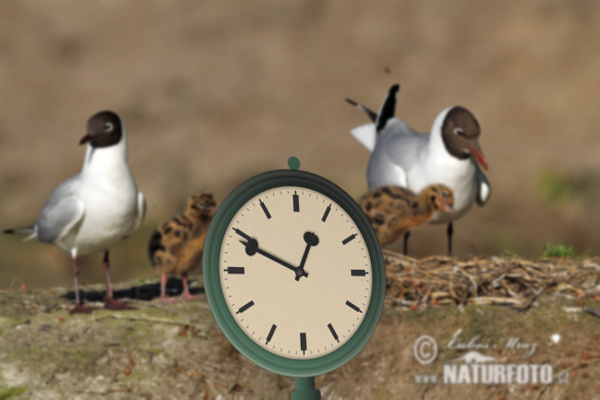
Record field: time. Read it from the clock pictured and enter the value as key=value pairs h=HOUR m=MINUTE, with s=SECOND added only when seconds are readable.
h=12 m=49
